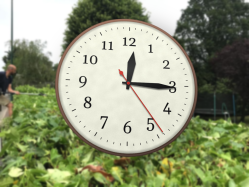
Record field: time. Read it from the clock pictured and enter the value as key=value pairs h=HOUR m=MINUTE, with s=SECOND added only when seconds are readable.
h=12 m=15 s=24
